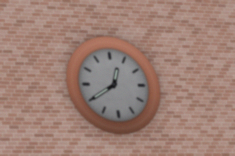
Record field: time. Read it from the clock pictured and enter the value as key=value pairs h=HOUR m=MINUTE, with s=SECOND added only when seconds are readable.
h=12 m=40
